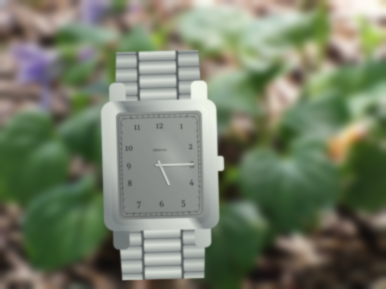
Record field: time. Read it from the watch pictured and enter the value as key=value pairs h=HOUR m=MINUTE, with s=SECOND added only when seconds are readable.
h=5 m=15
